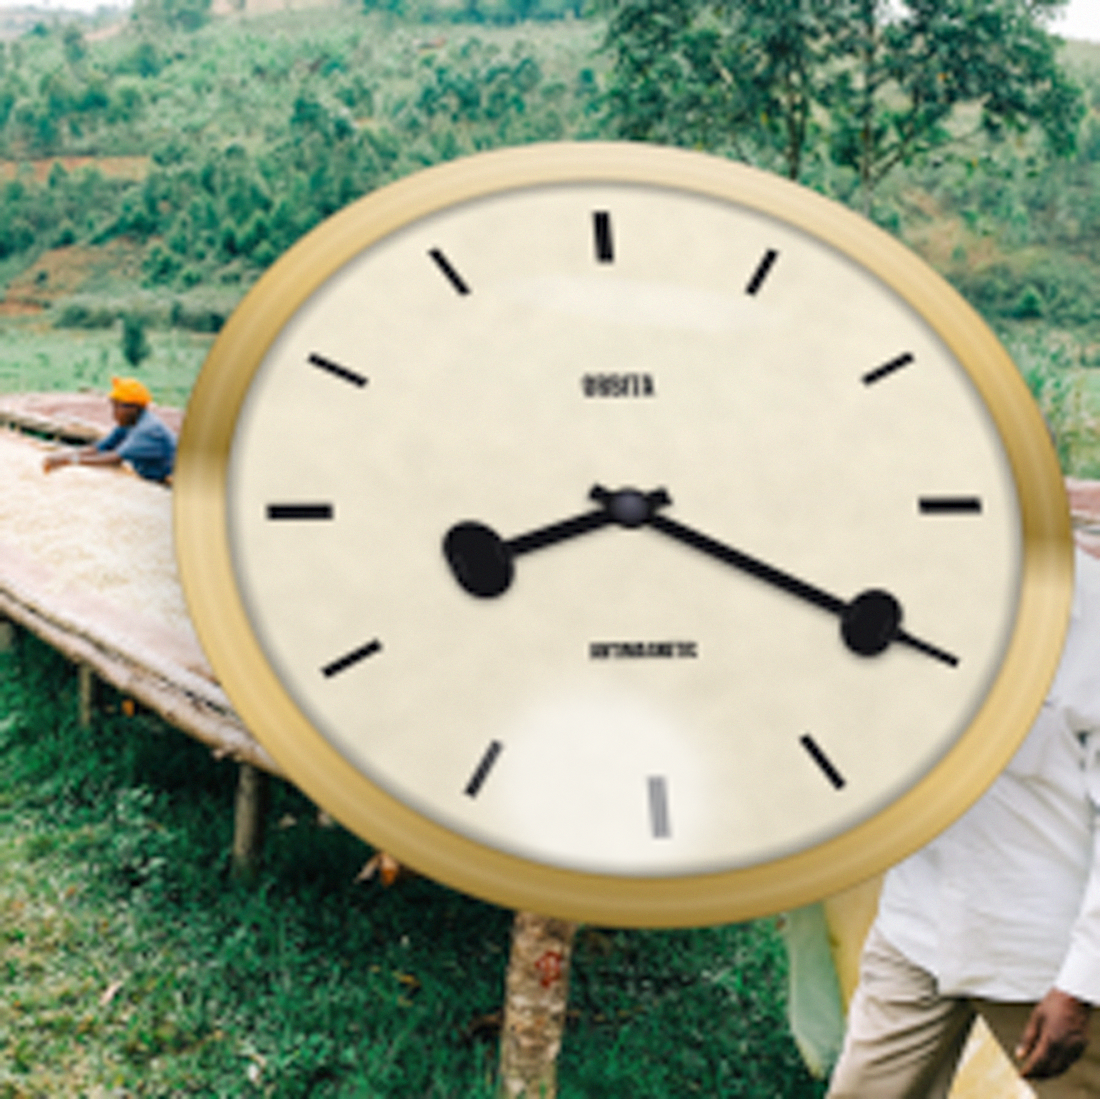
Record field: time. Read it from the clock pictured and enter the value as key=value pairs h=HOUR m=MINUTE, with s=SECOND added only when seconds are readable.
h=8 m=20
